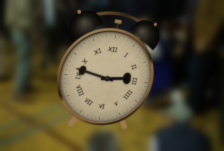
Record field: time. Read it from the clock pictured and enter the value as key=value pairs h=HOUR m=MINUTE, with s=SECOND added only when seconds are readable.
h=2 m=47
